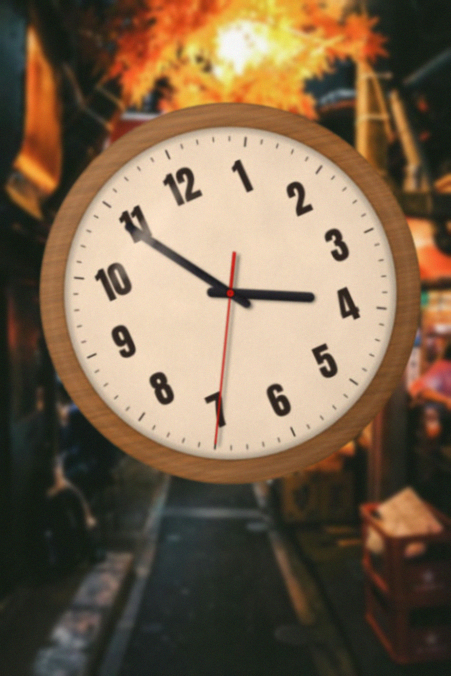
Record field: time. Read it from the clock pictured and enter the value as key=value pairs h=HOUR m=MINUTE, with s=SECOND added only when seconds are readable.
h=3 m=54 s=35
